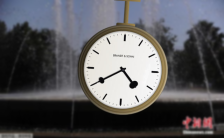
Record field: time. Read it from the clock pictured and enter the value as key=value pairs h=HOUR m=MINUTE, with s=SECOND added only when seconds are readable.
h=4 m=40
